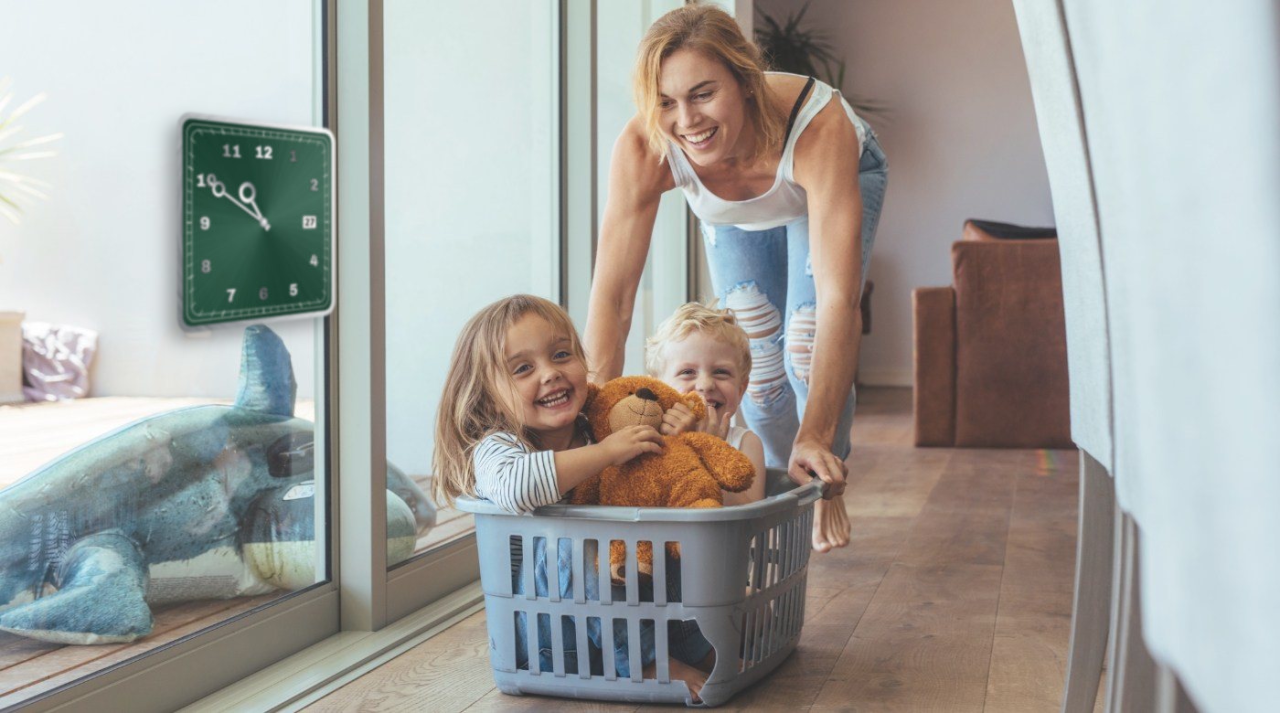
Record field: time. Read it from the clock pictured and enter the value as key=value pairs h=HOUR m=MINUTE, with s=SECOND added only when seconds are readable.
h=10 m=50
